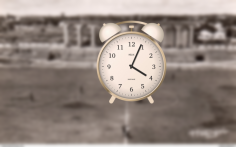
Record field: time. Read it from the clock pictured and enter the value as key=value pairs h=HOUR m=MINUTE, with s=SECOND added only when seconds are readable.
h=4 m=4
